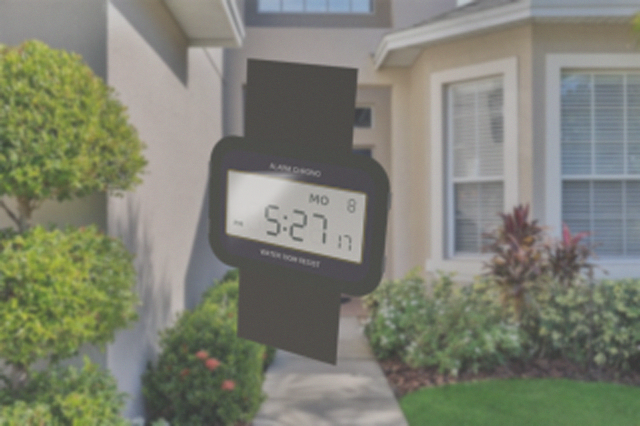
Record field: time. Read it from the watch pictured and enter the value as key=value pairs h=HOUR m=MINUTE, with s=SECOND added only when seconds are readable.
h=5 m=27 s=17
